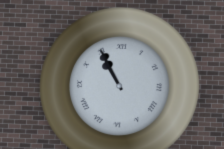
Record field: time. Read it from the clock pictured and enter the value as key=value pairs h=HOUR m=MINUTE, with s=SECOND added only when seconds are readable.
h=10 m=55
